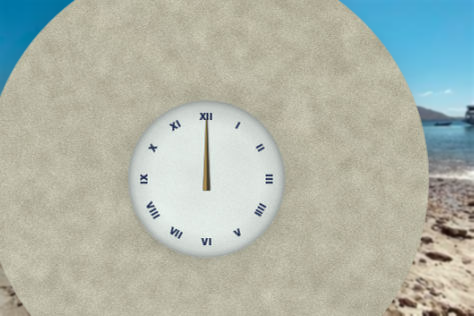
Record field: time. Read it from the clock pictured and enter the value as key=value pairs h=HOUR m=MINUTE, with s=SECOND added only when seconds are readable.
h=12 m=0
